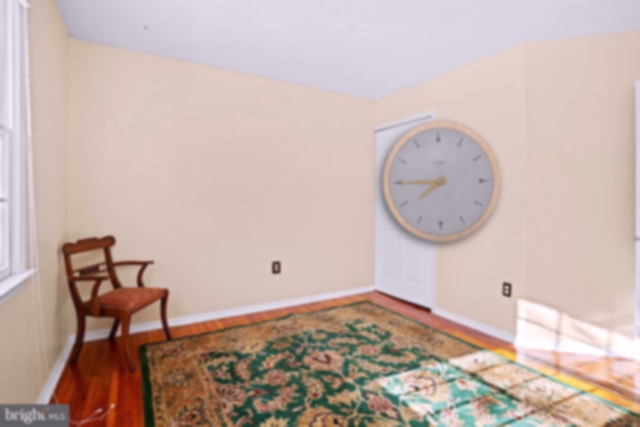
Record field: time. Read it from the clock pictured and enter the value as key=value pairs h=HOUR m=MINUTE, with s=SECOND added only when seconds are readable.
h=7 m=45
